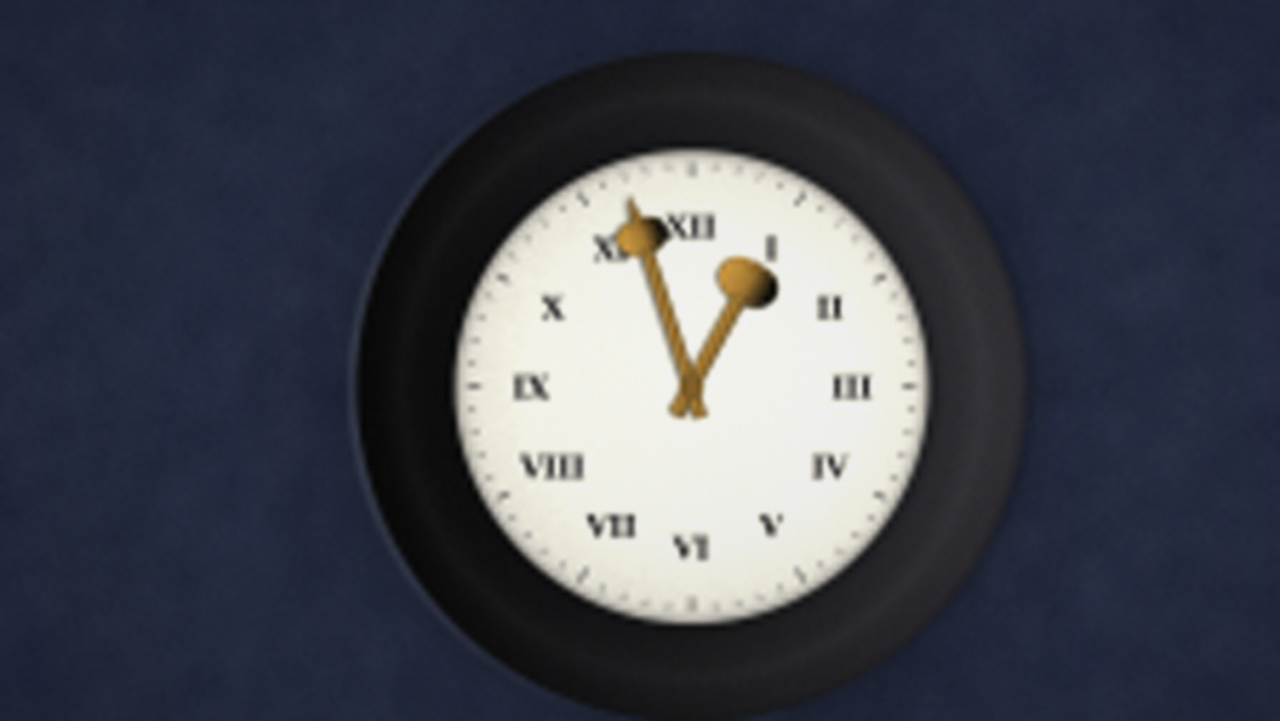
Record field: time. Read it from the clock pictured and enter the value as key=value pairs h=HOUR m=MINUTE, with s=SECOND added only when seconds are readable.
h=12 m=57
